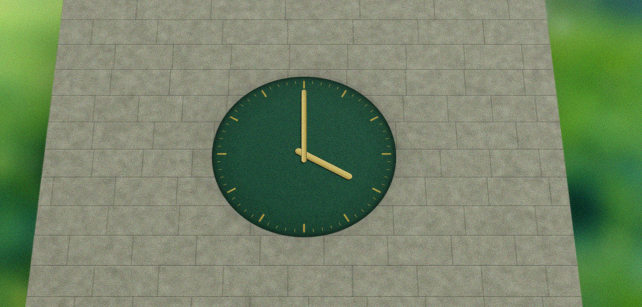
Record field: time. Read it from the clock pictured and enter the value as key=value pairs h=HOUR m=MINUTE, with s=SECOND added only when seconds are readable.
h=4 m=0
